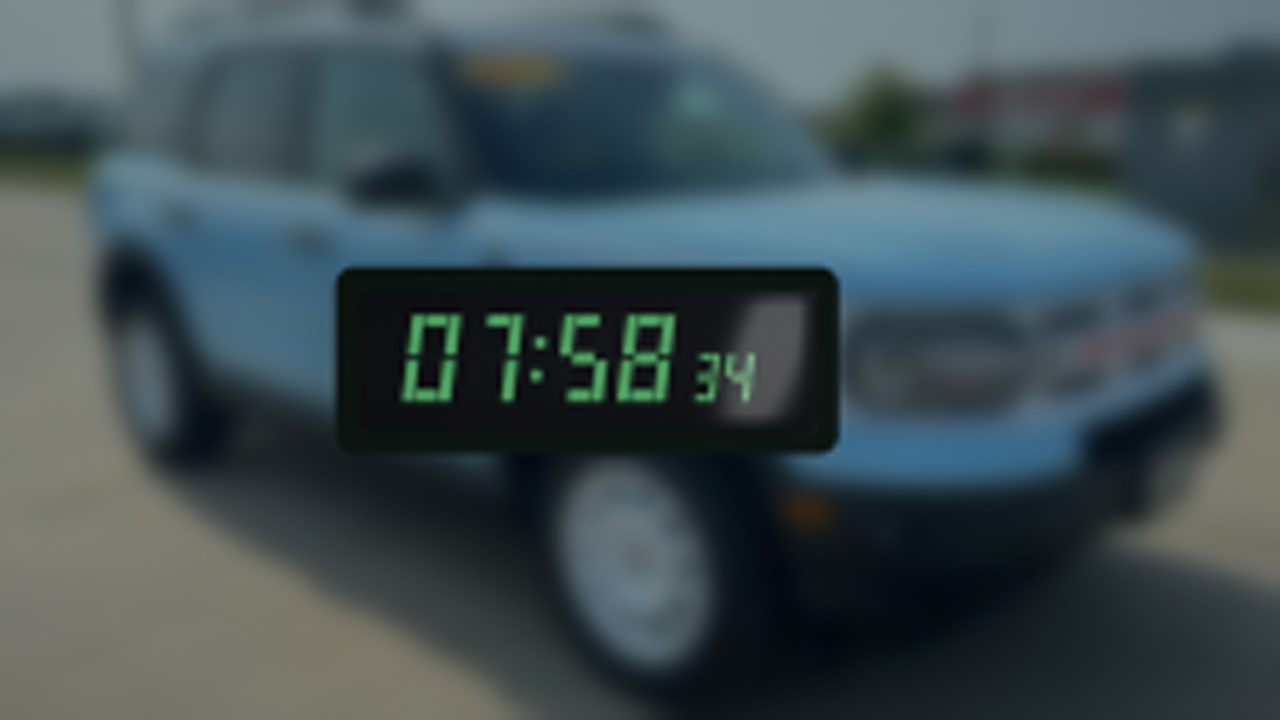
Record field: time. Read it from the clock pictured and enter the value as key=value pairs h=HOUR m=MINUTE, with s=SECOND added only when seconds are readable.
h=7 m=58 s=34
